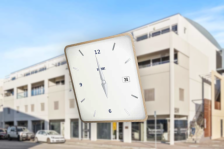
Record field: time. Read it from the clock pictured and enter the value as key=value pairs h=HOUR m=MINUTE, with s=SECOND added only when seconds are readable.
h=5 m=59
